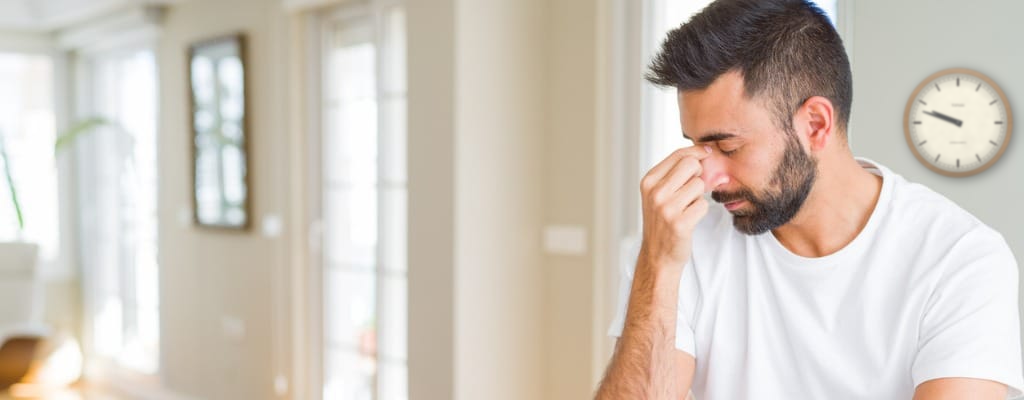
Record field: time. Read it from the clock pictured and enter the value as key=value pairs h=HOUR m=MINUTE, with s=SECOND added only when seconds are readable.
h=9 m=48
